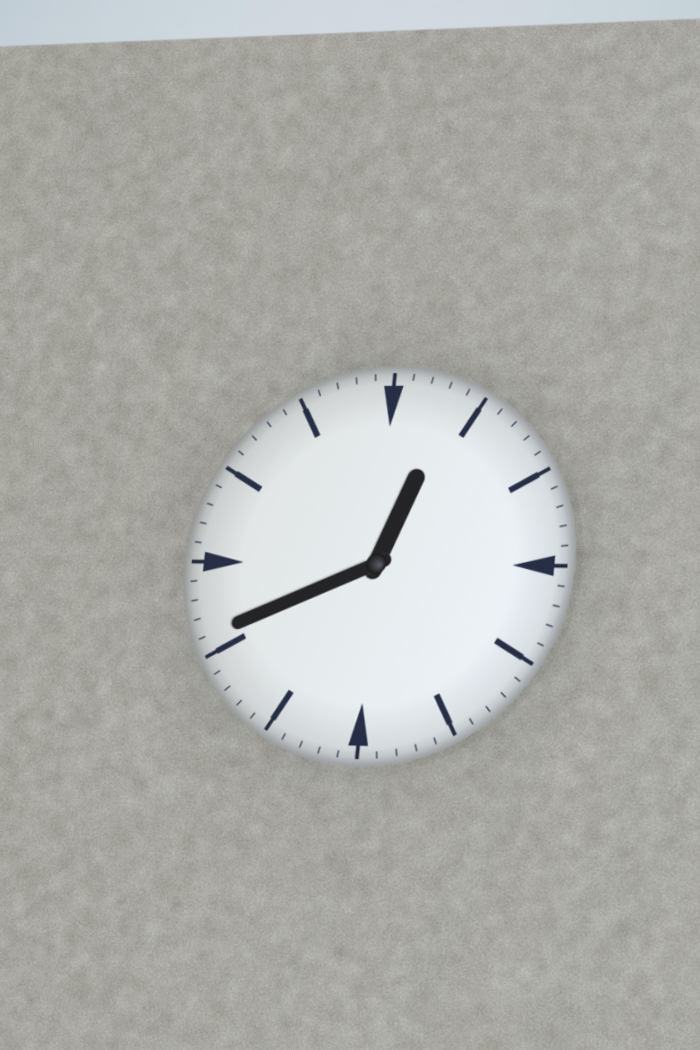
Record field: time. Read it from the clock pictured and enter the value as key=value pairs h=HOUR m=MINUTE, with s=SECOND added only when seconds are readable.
h=12 m=41
